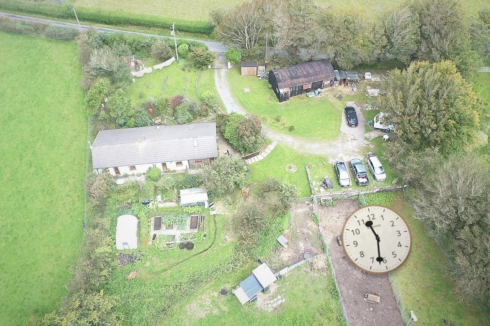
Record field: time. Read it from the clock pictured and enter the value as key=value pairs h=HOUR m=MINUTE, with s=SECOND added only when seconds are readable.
h=11 m=32
